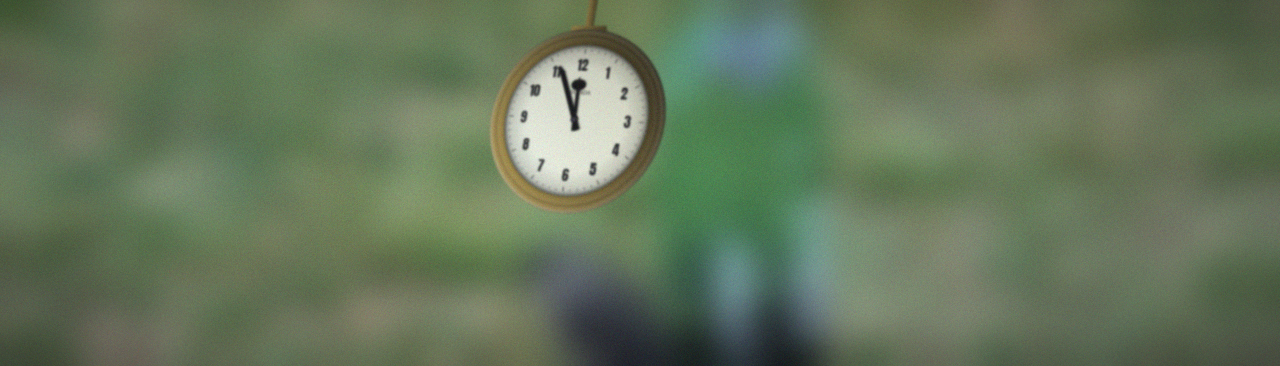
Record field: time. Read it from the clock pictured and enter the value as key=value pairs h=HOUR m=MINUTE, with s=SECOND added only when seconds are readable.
h=11 m=56
